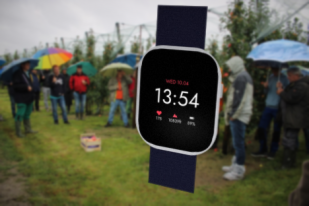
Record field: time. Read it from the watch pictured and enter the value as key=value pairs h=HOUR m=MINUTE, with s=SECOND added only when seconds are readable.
h=13 m=54
